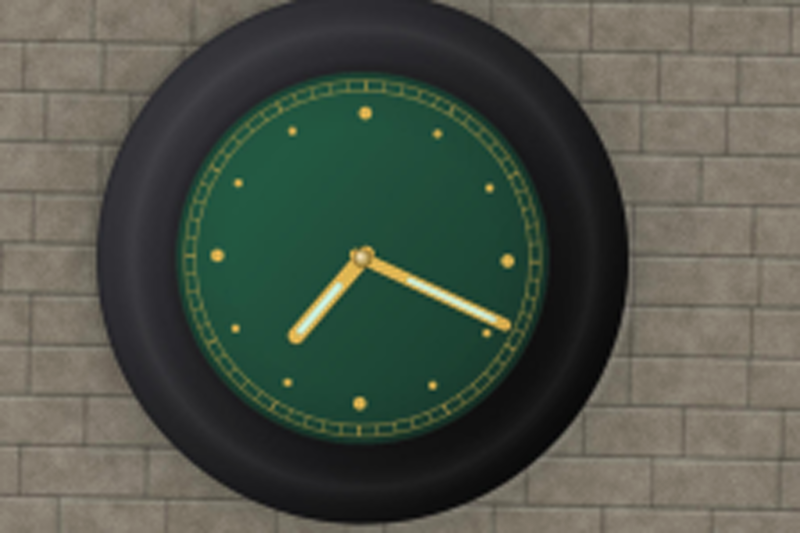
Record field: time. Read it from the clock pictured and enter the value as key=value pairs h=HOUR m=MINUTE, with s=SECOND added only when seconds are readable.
h=7 m=19
